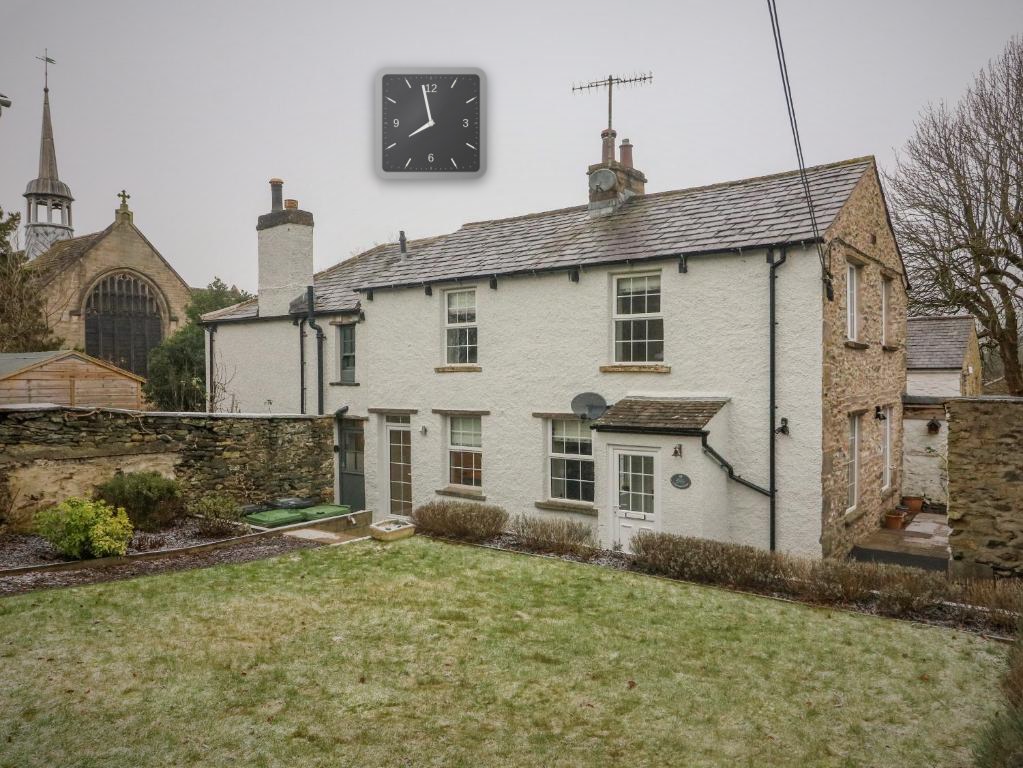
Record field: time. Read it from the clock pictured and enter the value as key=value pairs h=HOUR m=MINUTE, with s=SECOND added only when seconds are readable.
h=7 m=58
